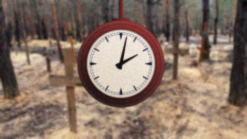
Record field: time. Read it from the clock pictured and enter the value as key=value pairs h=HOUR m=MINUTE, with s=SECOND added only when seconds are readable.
h=2 m=2
